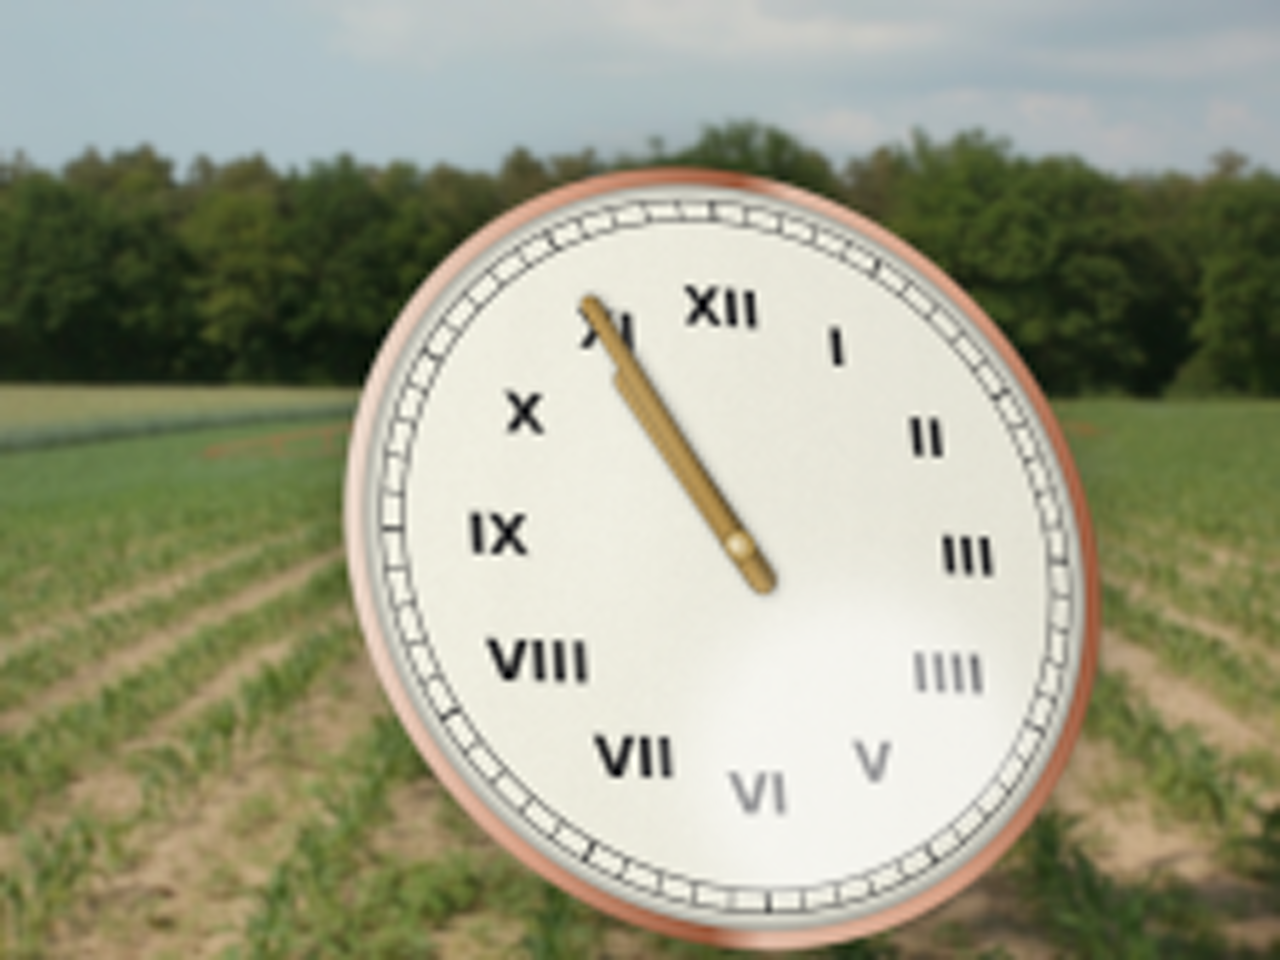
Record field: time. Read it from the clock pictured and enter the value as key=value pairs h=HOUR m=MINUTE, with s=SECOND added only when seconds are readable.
h=10 m=55
